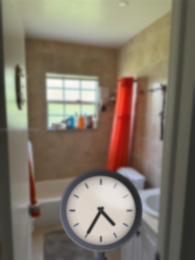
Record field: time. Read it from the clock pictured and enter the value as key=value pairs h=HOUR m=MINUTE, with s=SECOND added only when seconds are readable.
h=4 m=35
